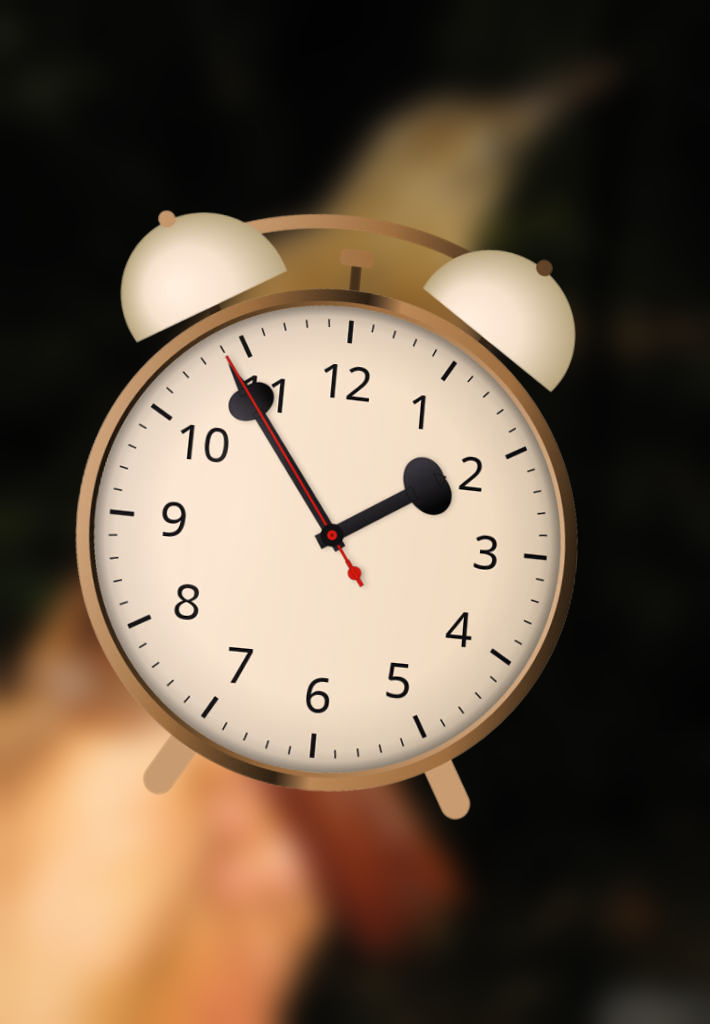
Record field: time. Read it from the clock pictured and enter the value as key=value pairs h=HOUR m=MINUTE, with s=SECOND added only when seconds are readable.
h=1 m=53 s=54
